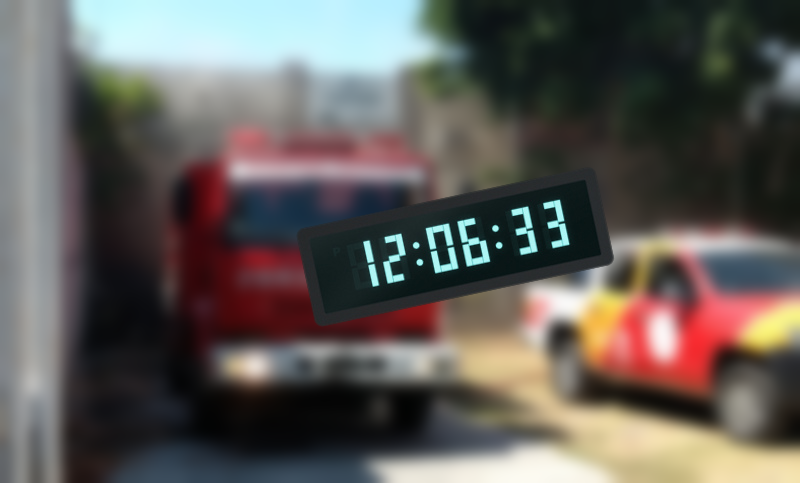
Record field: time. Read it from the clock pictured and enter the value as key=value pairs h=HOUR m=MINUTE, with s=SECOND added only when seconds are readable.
h=12 m=6 s=33
